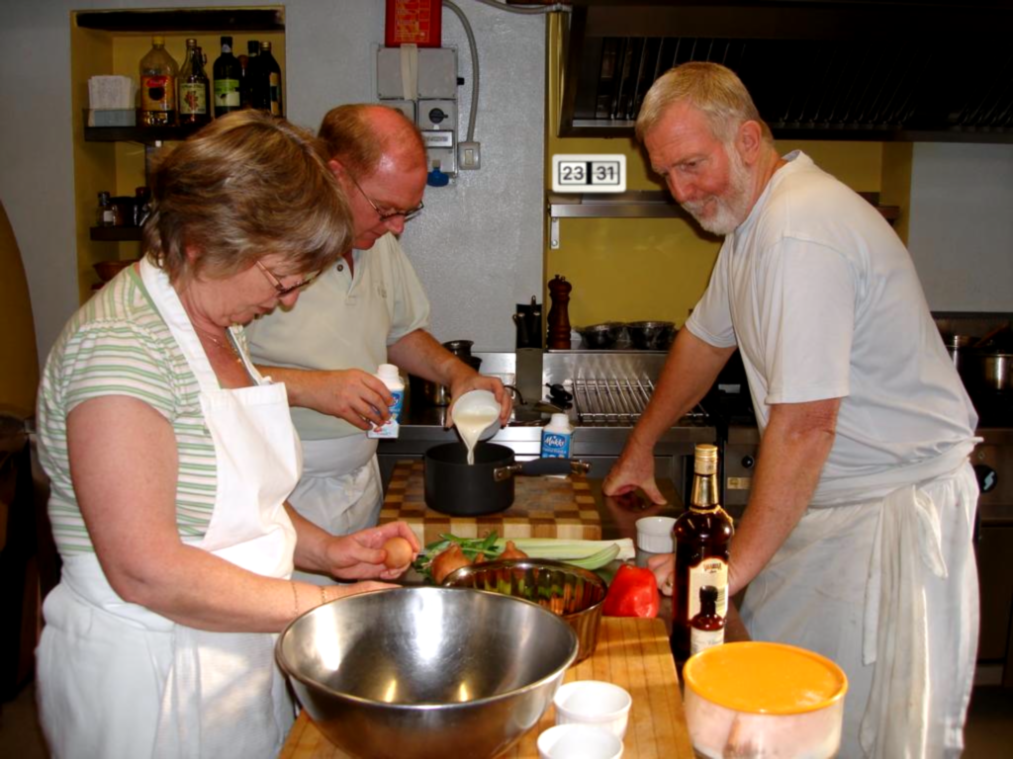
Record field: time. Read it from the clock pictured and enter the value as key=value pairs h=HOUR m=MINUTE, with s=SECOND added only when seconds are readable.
h=23 m=31
